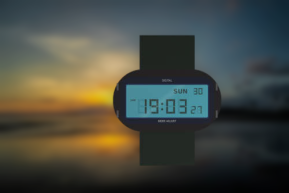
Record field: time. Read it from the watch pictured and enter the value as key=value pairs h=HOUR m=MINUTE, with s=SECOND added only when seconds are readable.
h=19 m=3 s=27
